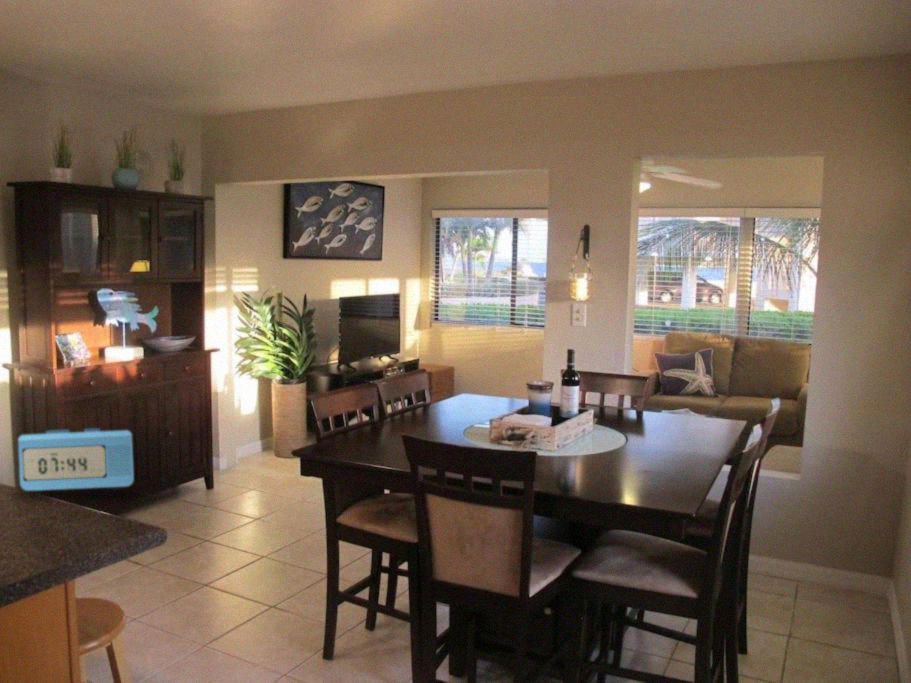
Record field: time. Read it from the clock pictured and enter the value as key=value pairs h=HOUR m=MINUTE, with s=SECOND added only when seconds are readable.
h=7 m=44
